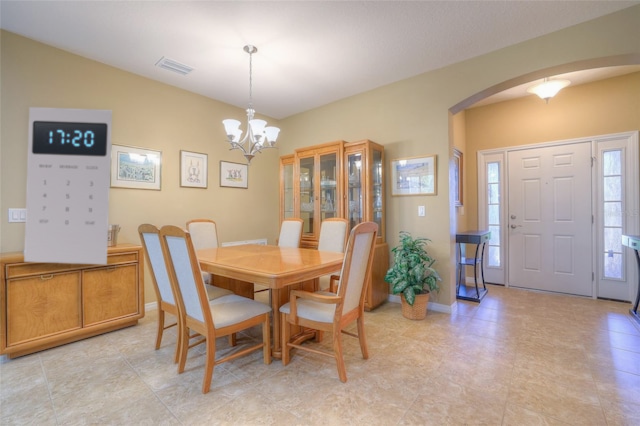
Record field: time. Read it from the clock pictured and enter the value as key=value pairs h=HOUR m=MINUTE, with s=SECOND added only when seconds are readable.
h=17 m=20
